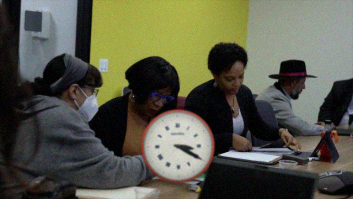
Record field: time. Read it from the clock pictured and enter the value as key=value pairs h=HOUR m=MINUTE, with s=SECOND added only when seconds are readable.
h=3 m=20
